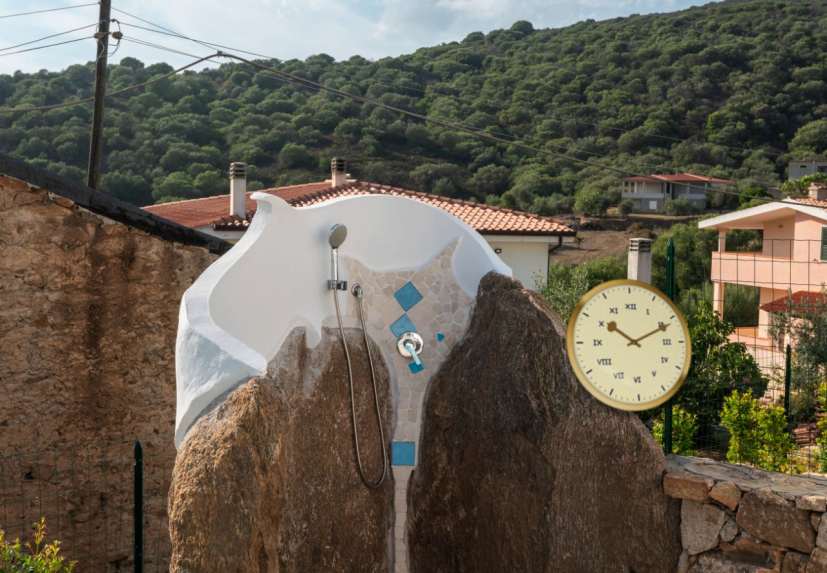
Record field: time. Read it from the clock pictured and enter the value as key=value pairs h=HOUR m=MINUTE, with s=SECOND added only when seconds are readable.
h=10 m=11
